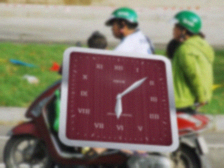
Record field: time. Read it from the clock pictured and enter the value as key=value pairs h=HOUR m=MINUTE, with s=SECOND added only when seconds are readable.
h=6 m=8
